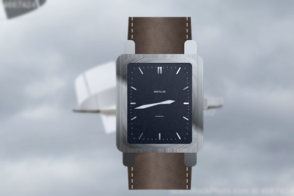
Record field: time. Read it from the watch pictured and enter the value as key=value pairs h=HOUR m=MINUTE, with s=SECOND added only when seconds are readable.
h=2 m=43
